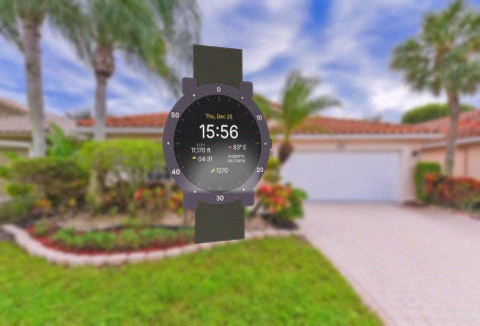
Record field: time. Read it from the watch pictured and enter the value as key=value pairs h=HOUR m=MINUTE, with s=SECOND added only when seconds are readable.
h=15 m=56
